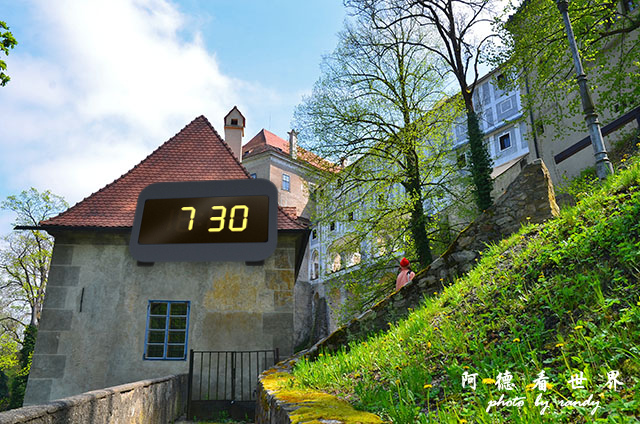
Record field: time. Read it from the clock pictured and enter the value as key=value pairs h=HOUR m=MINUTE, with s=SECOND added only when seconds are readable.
h=7 m=30
